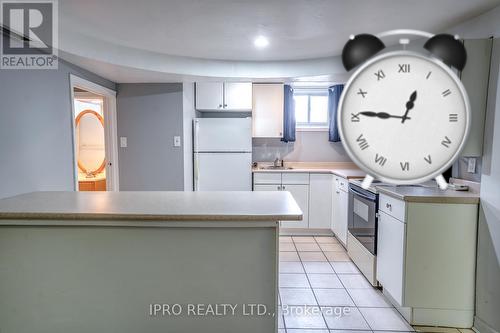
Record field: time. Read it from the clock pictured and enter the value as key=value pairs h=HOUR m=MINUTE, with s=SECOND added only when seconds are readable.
h=12 m=46
